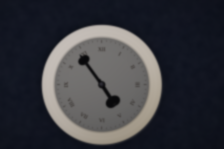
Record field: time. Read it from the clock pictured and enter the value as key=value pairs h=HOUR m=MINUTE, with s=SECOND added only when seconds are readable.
h=4 m=54
